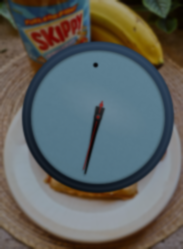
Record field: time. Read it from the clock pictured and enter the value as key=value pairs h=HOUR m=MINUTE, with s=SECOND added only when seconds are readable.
h=6 m=32 s=33
